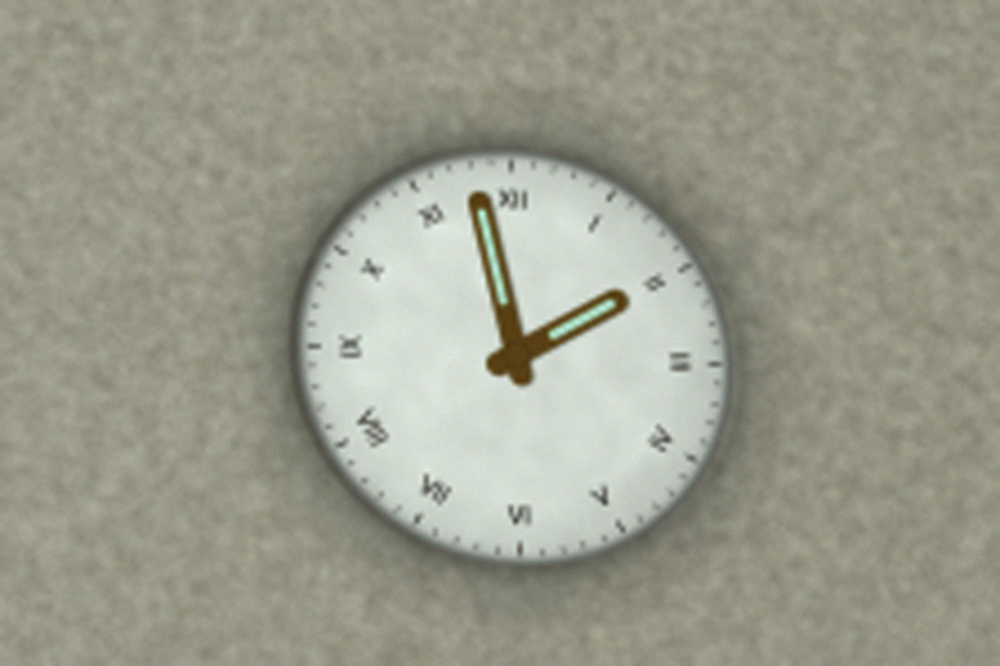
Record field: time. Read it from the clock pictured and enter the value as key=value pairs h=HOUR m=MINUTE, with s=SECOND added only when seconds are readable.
h=1 m=58
